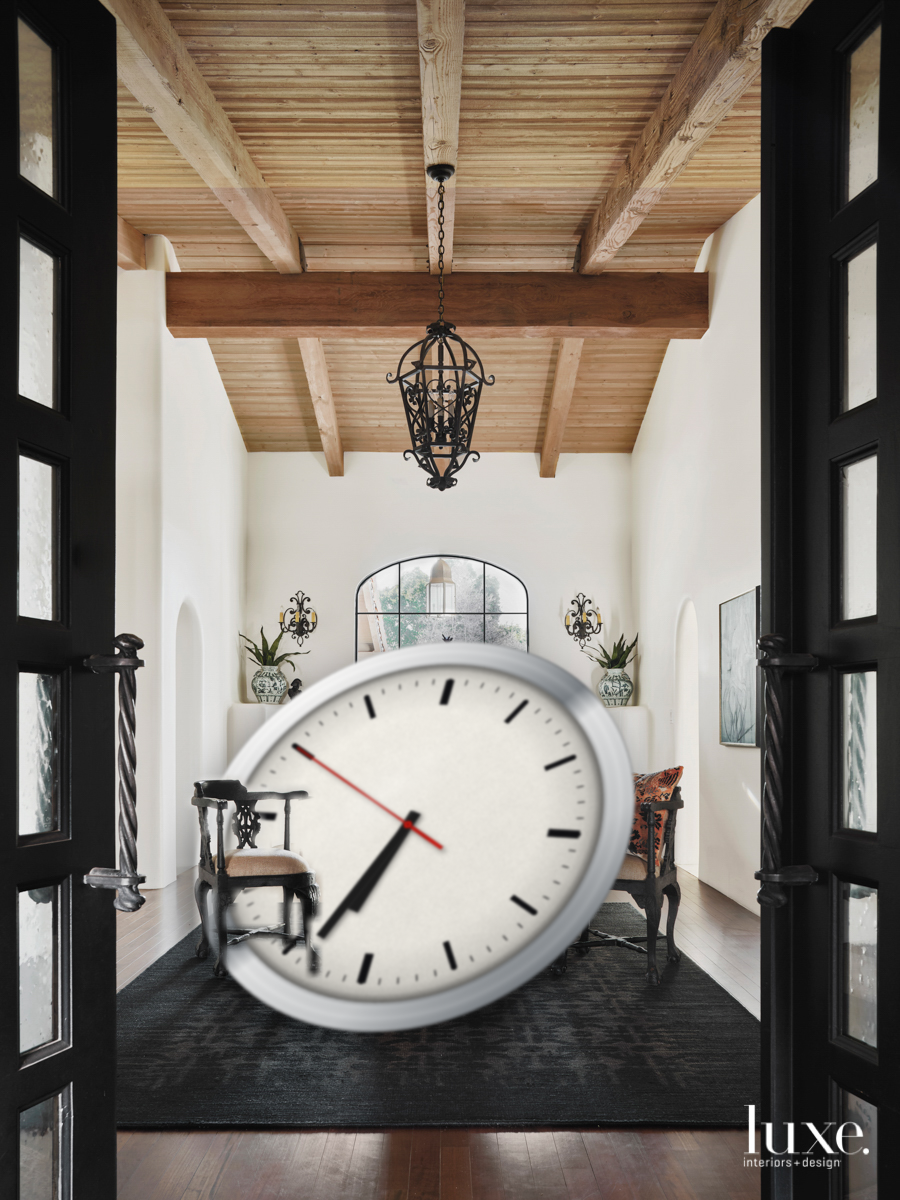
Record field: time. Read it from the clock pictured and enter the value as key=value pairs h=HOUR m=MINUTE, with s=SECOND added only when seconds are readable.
h=6 m=33 s=50
